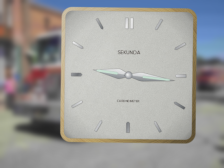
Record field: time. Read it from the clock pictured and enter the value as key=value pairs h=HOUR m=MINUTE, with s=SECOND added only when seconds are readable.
h=9 m=16
